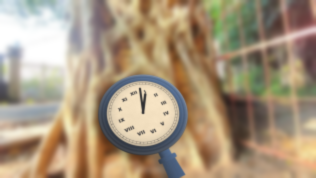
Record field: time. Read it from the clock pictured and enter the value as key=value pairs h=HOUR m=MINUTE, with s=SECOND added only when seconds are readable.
h=1 m=3
